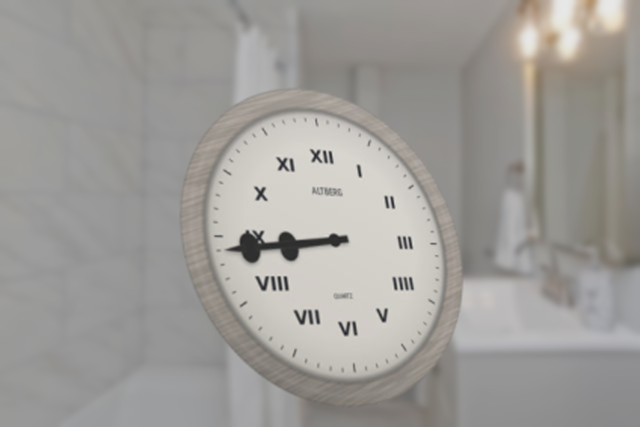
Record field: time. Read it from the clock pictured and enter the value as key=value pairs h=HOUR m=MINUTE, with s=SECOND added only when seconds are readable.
h=8 m=44
